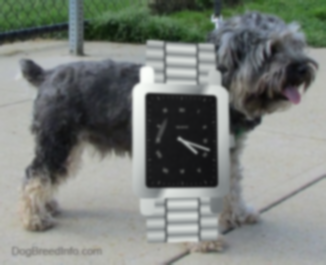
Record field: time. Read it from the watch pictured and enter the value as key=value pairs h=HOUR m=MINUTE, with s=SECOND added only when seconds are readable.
h=4 m=18
